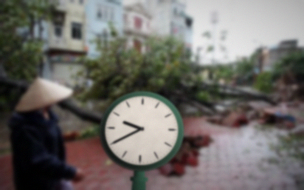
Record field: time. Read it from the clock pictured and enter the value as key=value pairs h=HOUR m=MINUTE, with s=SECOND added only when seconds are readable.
h=9 m=40
